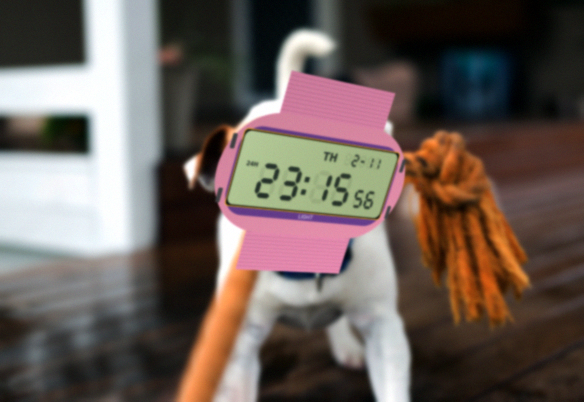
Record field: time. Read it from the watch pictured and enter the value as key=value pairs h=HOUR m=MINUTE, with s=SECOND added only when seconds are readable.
h=23 m=15 s=56
